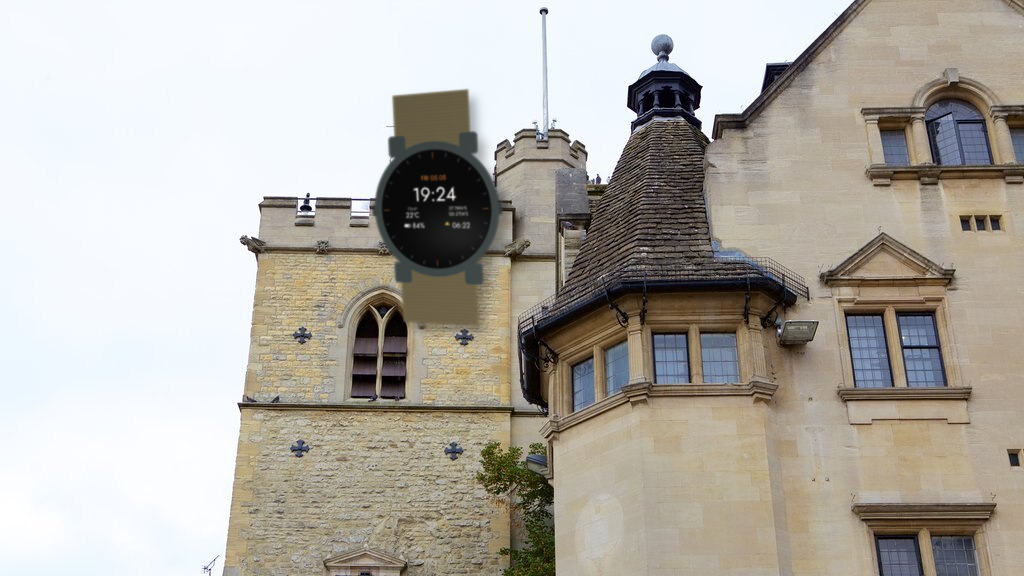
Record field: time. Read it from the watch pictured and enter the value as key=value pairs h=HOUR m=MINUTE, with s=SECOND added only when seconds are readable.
h=19 m=24
